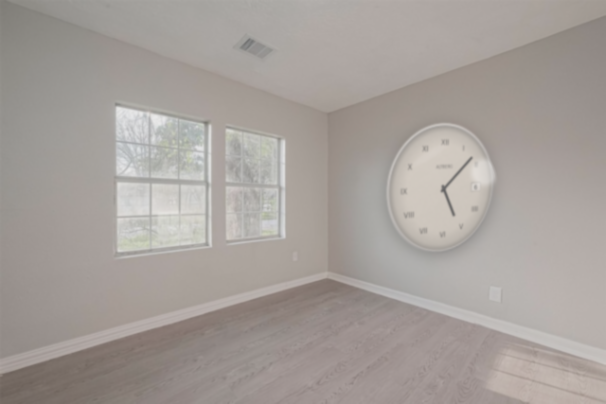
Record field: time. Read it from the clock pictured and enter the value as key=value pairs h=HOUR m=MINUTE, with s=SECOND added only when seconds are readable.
h=5 m=8
